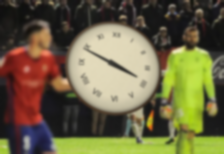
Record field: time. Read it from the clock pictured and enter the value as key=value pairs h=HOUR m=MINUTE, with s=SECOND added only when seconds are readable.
h=3 m=49
